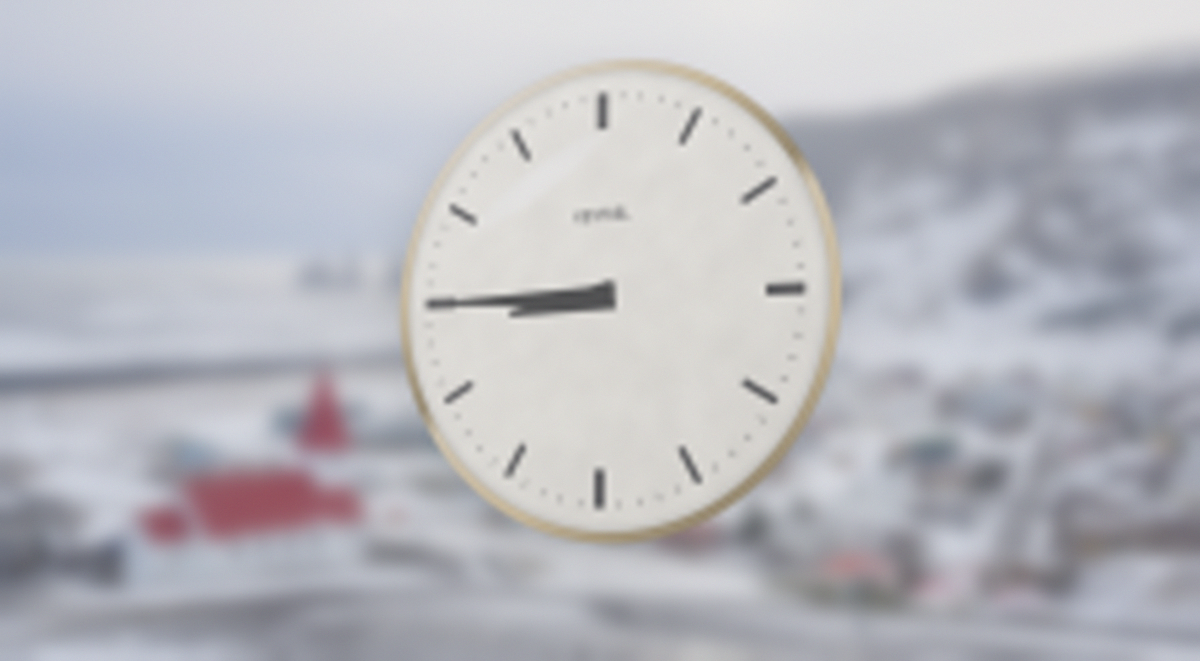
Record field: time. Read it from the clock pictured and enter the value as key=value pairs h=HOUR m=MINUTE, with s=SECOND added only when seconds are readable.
h=8 m=45
